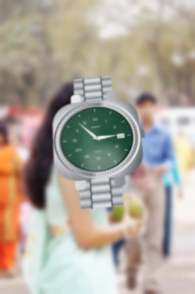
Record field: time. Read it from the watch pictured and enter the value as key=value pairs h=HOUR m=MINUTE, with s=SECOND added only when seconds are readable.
h=2 m=53
